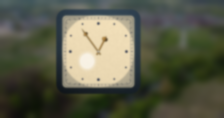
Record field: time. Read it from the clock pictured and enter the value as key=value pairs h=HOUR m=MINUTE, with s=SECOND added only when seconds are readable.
h=12 m=54
